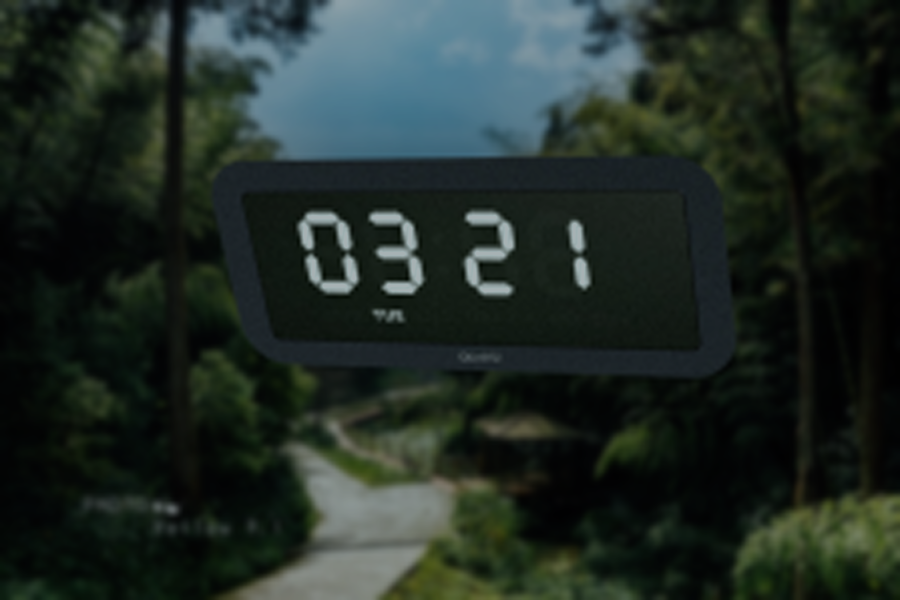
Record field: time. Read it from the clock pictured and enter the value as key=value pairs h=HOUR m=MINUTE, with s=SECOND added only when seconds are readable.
h=3 m=21
